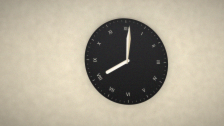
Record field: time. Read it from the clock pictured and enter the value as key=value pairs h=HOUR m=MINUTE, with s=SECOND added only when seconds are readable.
h=8 m=1
